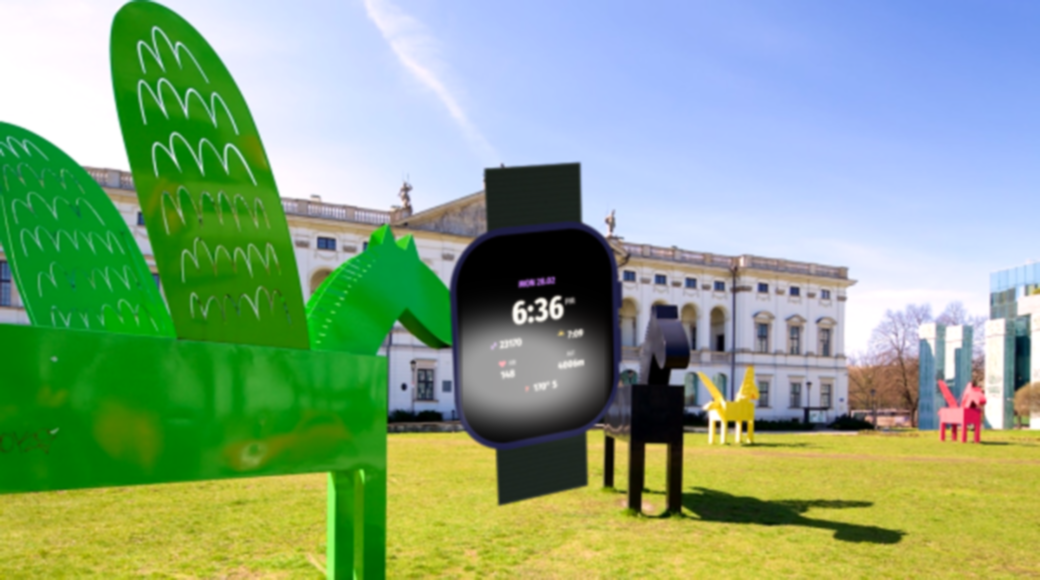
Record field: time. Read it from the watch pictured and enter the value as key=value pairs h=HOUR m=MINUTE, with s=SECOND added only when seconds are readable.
h=6 m=36
